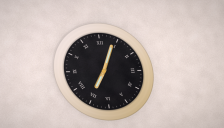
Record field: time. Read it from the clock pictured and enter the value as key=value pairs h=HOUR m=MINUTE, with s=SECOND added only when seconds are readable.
h=7 m=4
